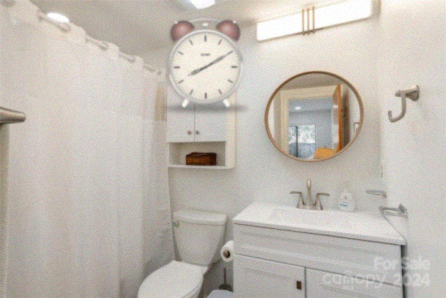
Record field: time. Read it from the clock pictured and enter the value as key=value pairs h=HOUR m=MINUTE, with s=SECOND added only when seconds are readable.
h=8 m=10
